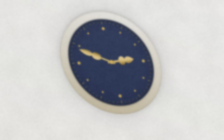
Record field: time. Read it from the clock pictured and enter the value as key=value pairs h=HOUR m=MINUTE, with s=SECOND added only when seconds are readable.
h=2 m=49
